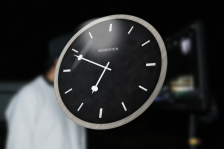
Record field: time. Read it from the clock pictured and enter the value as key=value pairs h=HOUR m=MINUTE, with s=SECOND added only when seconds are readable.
h=6 m=49
